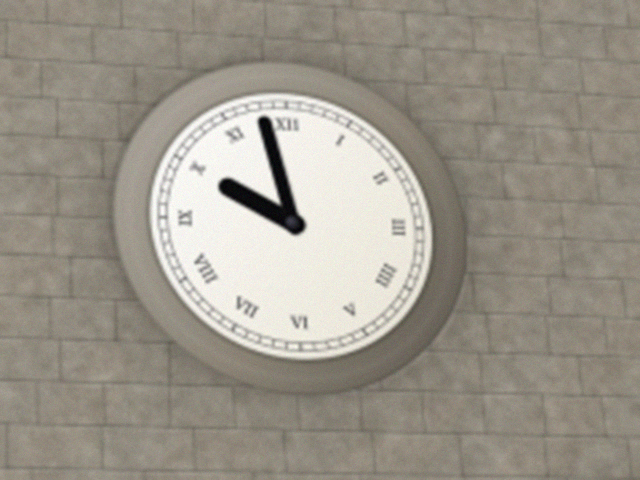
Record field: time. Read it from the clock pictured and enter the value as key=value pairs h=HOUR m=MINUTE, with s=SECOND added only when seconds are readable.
h=9 m=58
